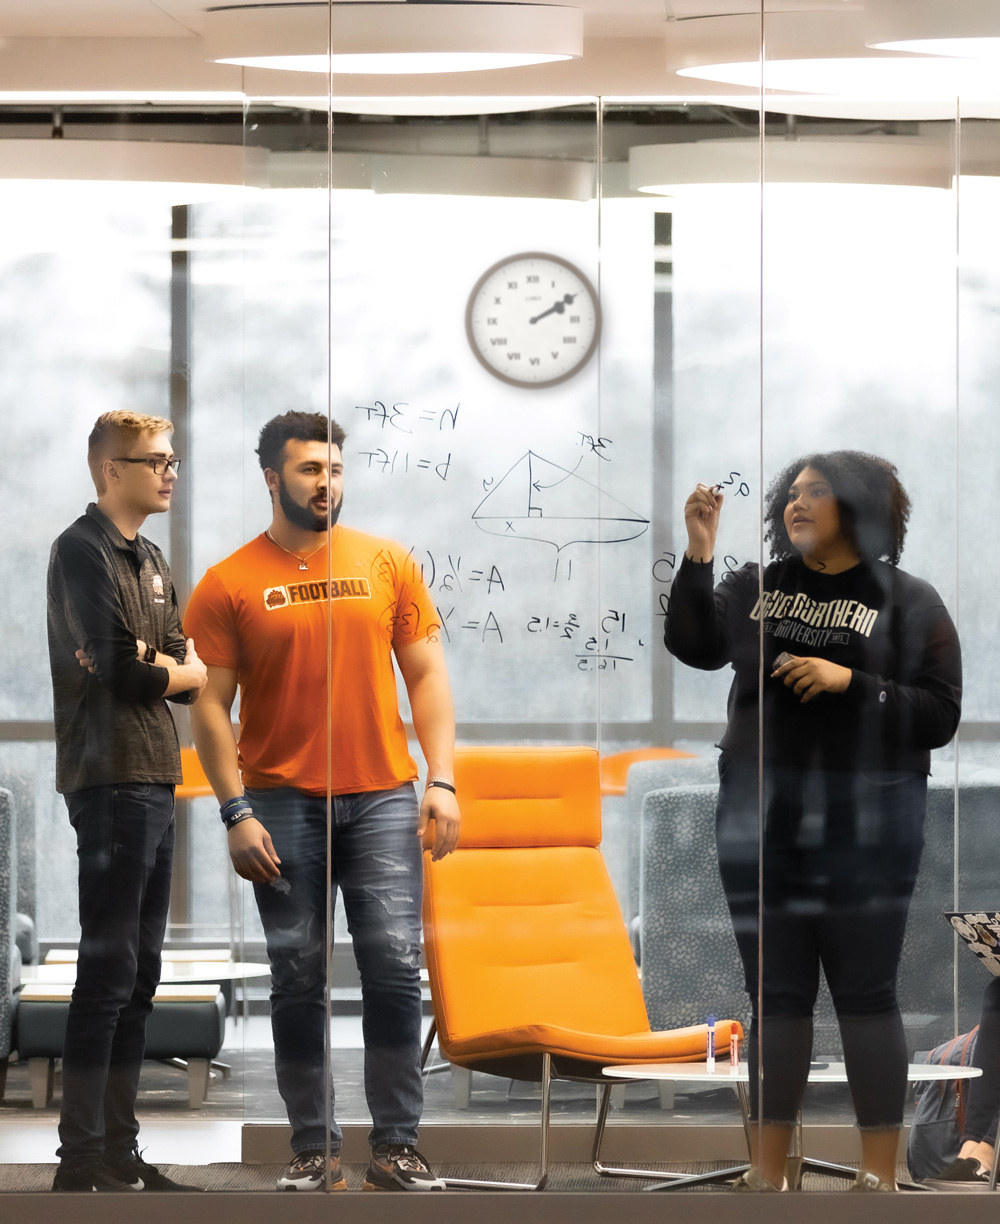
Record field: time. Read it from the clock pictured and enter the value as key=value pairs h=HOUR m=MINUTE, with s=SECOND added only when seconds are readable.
h=2 m=10
